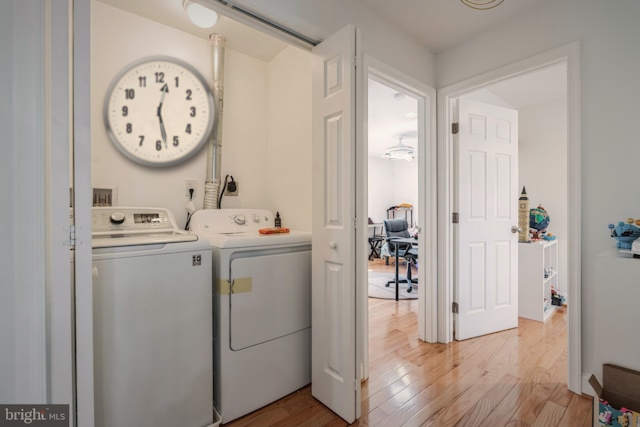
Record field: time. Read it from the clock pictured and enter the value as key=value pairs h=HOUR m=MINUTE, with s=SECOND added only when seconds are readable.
h=12 m=28
